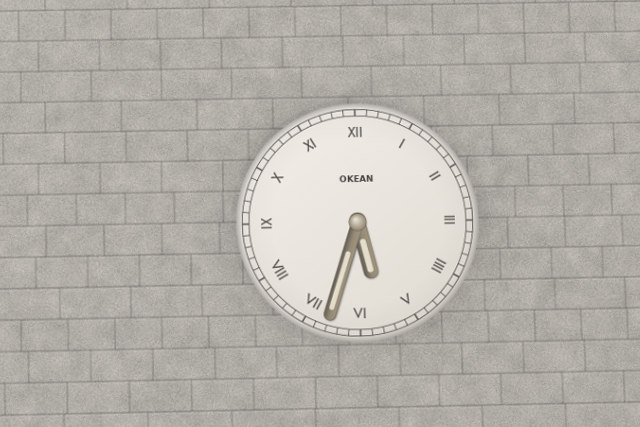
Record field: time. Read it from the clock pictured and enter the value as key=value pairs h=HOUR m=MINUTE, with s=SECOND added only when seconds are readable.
h=5 m=33
